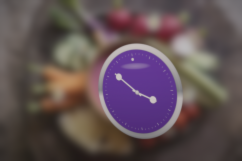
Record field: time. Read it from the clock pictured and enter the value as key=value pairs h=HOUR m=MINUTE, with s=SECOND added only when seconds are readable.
h=3 m=52
